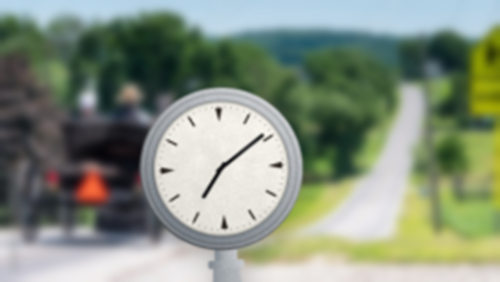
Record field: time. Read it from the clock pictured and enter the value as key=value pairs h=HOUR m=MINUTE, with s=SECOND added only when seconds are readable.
h=7 m=9
